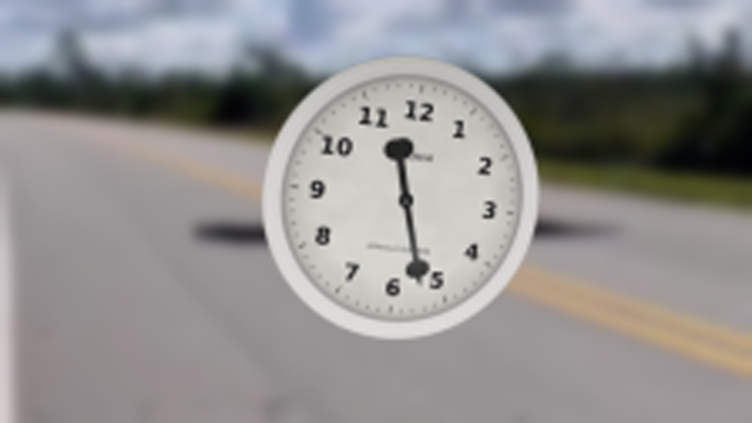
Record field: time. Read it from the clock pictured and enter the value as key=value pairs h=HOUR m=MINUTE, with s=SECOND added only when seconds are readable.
h=11 m=27
